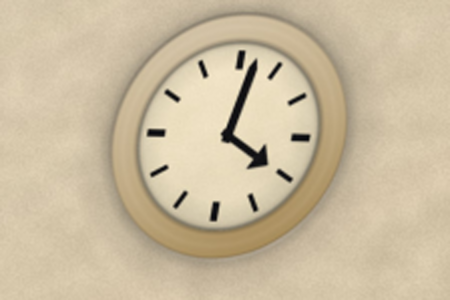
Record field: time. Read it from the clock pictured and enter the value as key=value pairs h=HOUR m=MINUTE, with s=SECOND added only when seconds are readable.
h=4 m=2
